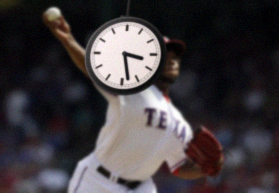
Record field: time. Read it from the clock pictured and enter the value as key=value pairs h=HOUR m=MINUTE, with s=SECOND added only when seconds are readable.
h=3 m=28
